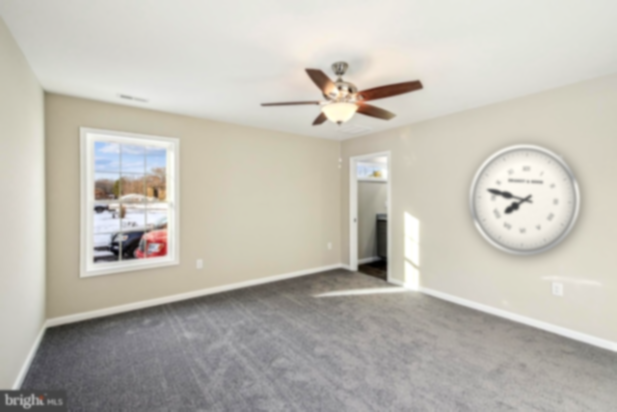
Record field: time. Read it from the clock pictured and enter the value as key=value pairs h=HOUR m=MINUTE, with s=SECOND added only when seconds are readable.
h=7 m=47
